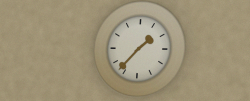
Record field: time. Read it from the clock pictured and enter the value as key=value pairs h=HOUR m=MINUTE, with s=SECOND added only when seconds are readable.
h=1 m=37
